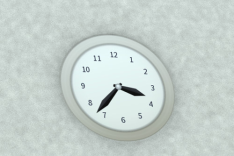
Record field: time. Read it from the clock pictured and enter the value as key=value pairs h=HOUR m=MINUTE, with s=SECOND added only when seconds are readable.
h=3 m=37
